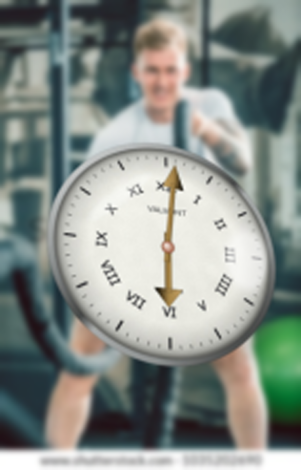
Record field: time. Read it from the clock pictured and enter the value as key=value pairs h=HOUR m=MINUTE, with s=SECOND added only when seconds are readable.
h=6 m=1
